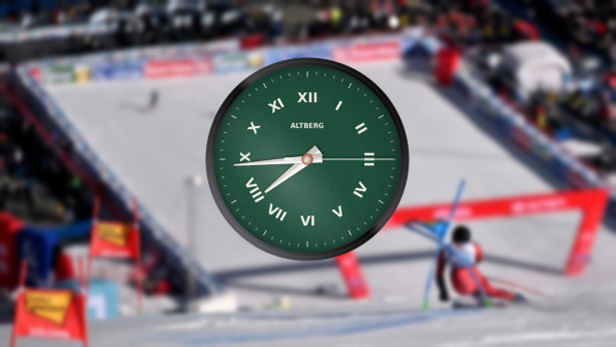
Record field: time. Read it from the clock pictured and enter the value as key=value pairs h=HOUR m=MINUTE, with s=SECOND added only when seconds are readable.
h=7 m=44 s=15
